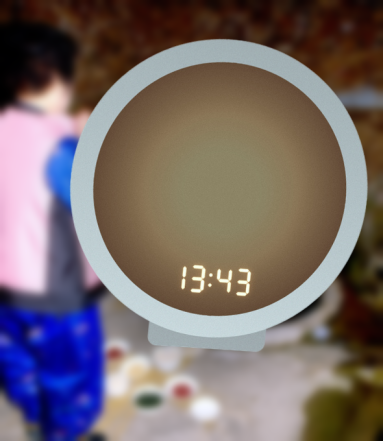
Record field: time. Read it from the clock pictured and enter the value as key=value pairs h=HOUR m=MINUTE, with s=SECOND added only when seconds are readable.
h=13 m=43
